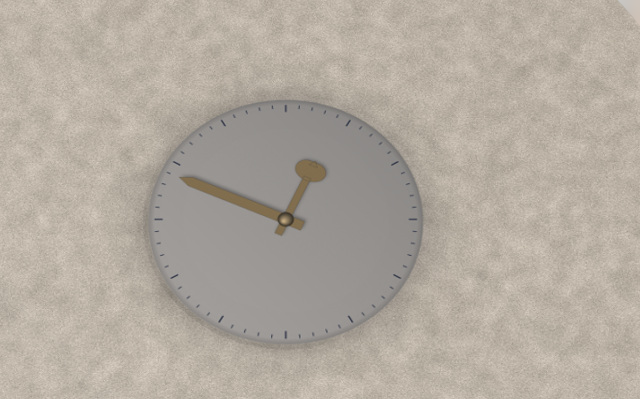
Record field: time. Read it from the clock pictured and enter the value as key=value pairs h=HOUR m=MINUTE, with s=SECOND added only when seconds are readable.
h=12 m=49
